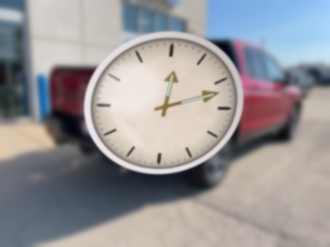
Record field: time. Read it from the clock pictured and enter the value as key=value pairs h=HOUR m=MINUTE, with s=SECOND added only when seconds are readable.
h=12 m=12
